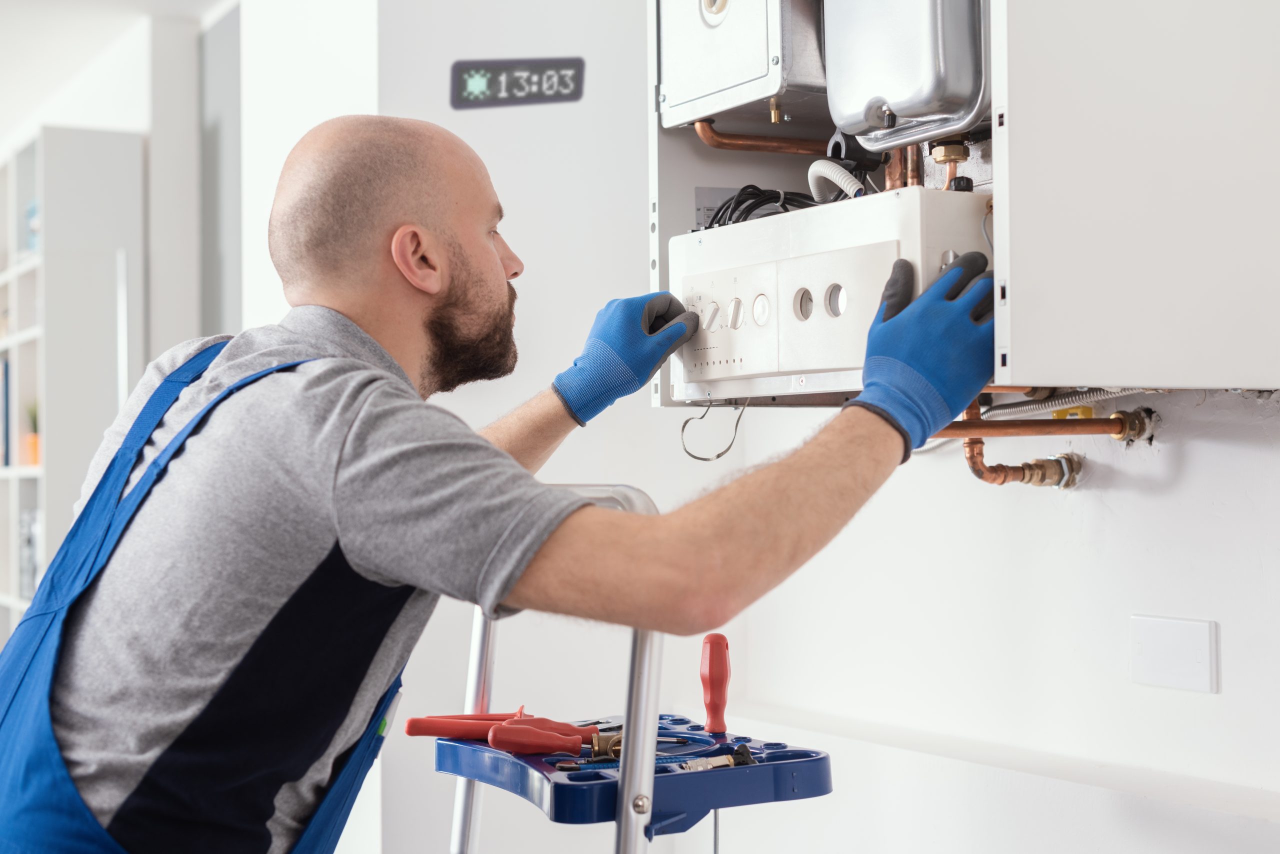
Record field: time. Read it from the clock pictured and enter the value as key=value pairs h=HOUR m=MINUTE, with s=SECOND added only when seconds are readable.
h=13 m=3
